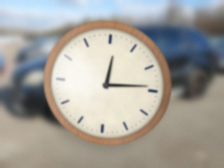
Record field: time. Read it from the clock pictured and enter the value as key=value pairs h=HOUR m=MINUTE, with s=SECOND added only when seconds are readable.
h=12 m=14
